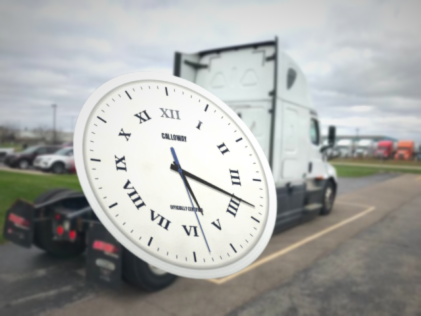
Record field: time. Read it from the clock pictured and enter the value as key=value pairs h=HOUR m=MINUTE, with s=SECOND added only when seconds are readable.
h=5 m=18 s=28
